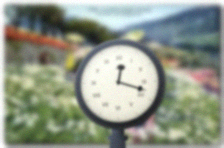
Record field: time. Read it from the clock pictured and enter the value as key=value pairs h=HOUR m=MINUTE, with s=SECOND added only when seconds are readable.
h=12 m=18
